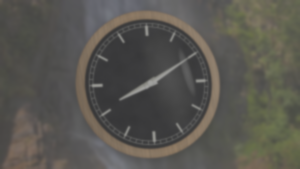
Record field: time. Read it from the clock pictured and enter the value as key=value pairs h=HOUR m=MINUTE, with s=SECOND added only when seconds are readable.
h=8 m=10
